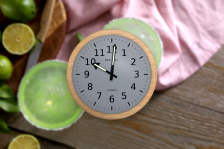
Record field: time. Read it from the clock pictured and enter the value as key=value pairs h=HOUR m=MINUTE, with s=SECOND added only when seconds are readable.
h=10 m=1
